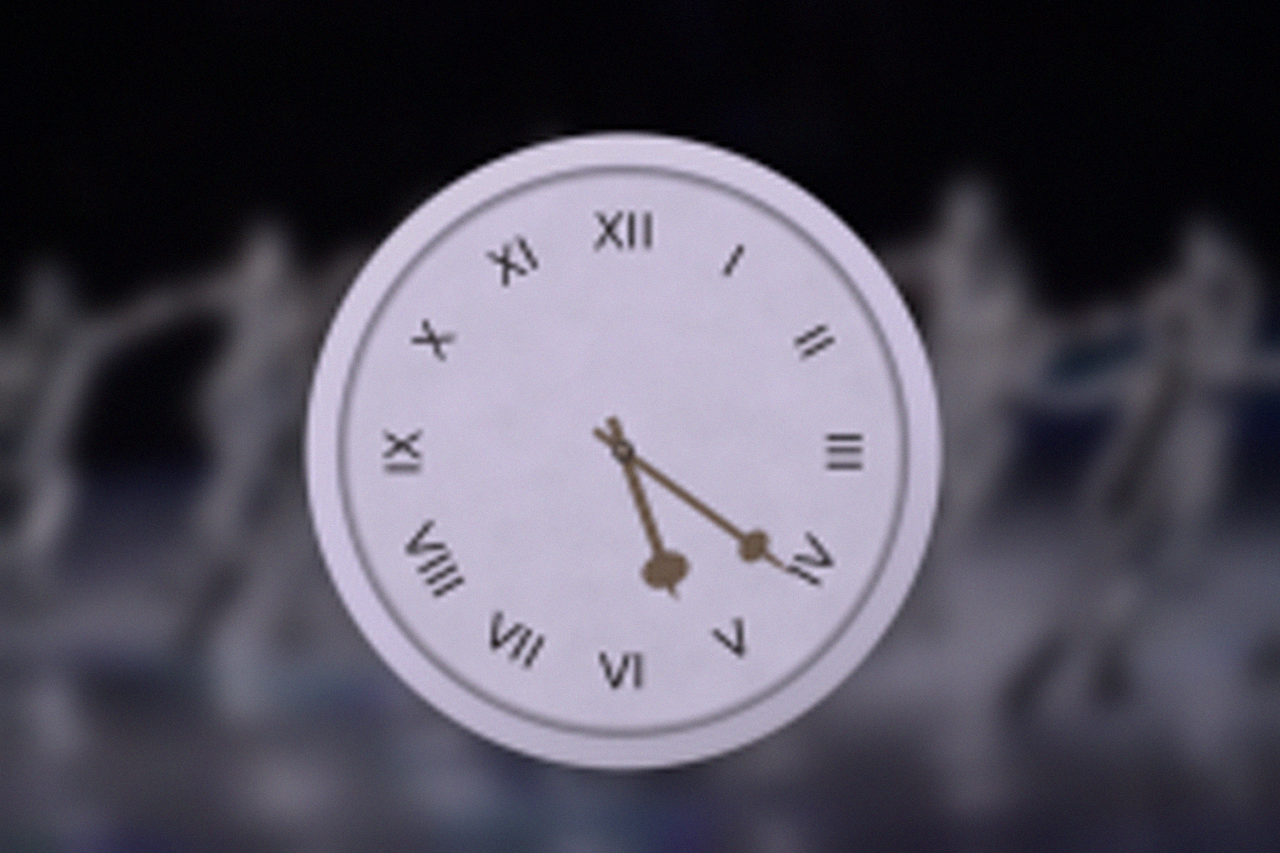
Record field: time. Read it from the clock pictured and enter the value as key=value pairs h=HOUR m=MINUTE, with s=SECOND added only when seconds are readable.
h=5 m=21
